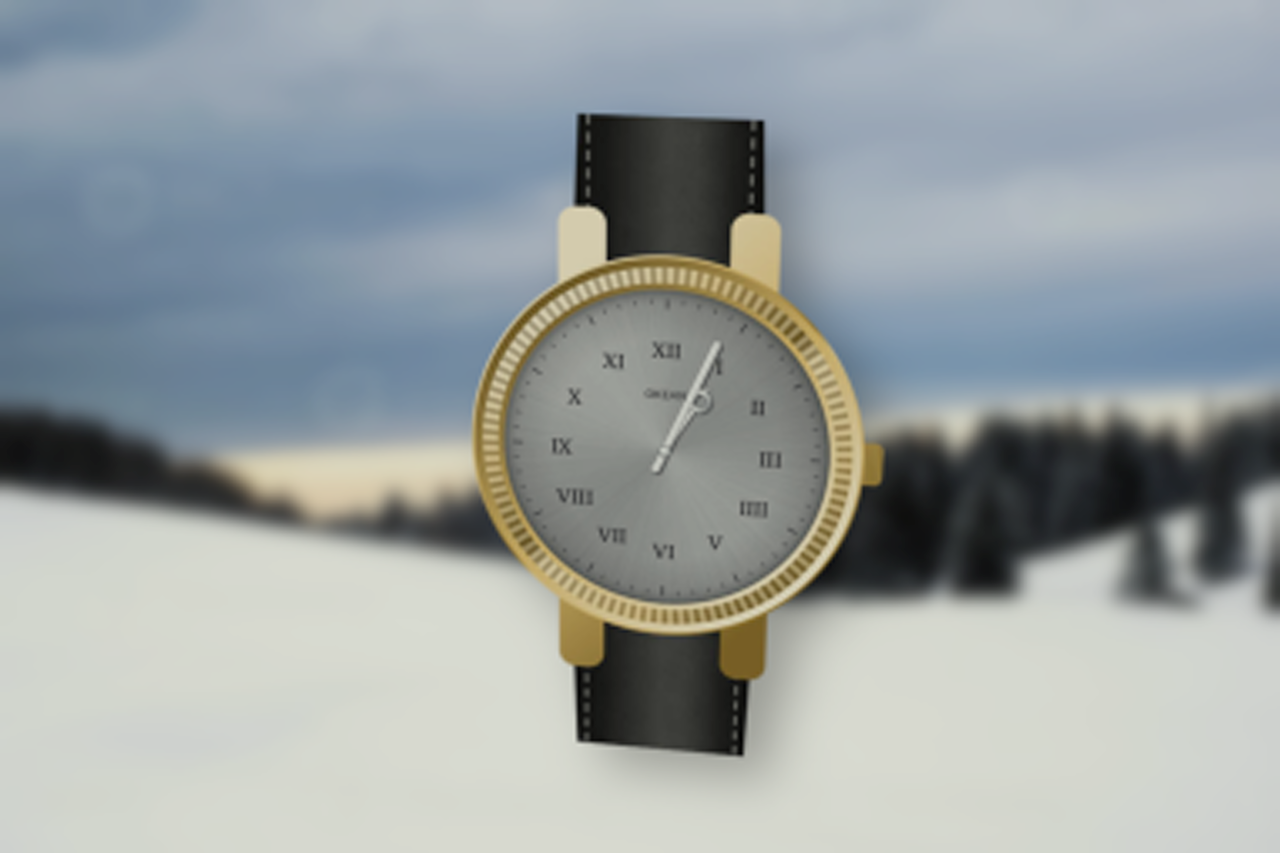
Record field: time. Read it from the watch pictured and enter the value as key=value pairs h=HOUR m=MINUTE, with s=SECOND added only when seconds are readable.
h=1 m=4
